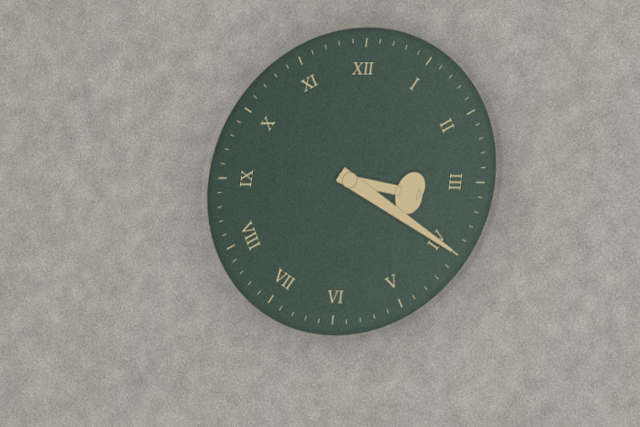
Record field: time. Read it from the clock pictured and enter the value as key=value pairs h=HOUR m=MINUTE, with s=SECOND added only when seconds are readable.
h=3 m=20
